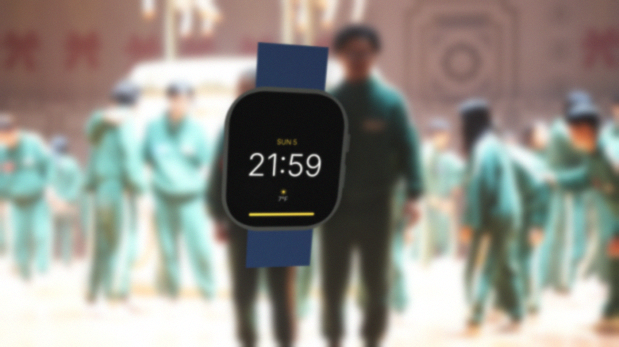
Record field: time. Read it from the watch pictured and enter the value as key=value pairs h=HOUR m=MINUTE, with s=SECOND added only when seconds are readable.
h=21 m=59
